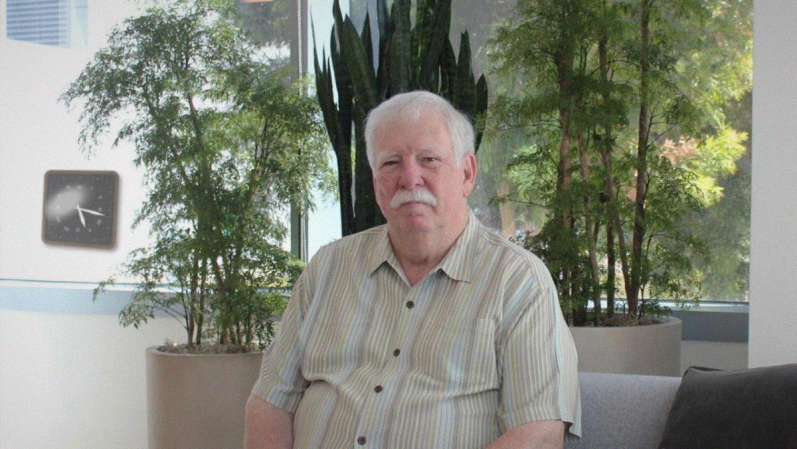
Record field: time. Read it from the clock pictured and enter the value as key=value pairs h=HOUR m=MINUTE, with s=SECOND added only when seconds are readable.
h=5 m=17
